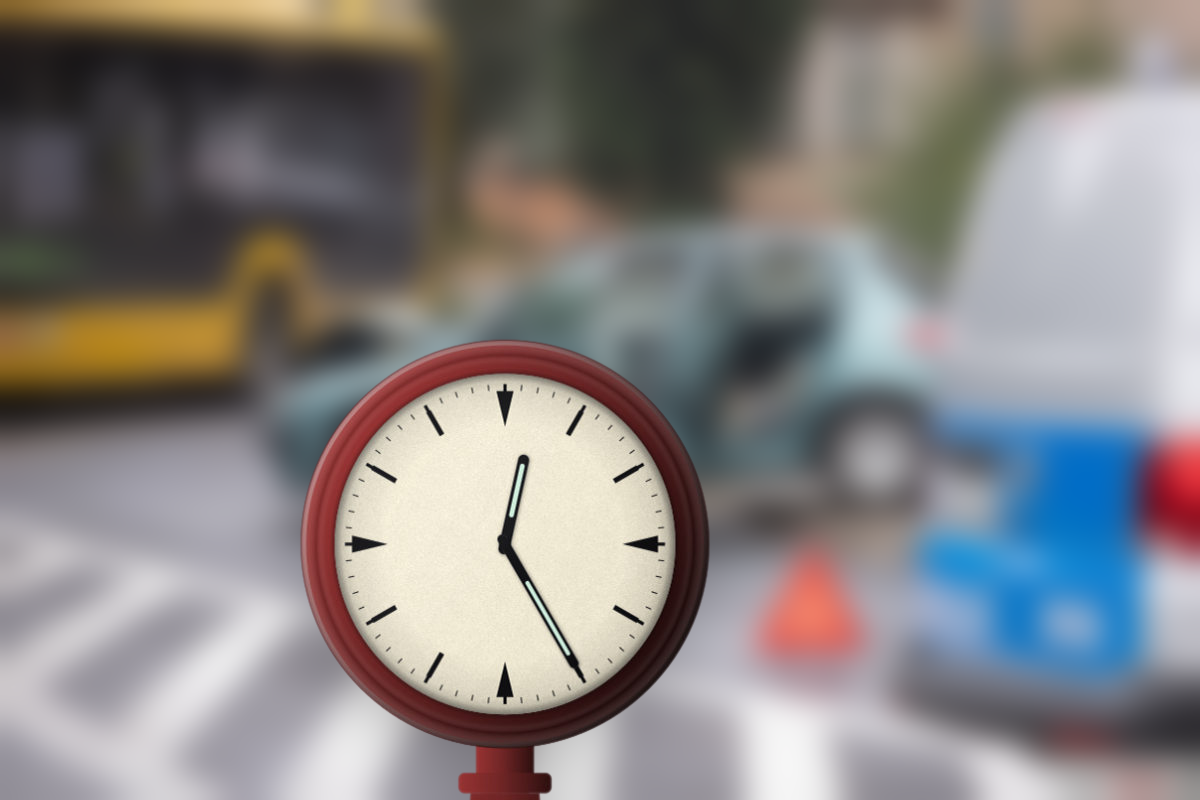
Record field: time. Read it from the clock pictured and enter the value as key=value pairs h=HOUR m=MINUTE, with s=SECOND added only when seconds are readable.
h=12 m=25
